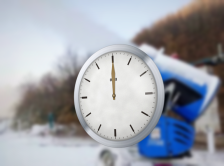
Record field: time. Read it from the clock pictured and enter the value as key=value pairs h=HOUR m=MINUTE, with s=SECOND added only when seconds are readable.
h=12 m=0
